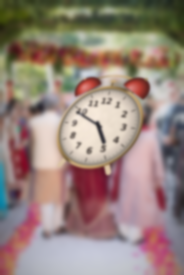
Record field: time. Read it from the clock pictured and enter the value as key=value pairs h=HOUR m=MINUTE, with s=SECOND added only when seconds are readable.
h=4 m=49
